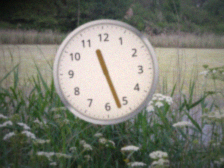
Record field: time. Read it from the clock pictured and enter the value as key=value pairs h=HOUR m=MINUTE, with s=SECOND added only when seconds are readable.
h=11 m=27
